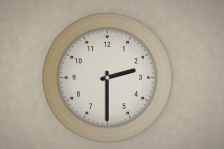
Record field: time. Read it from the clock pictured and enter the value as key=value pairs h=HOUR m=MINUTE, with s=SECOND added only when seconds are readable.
h=2 m=30
